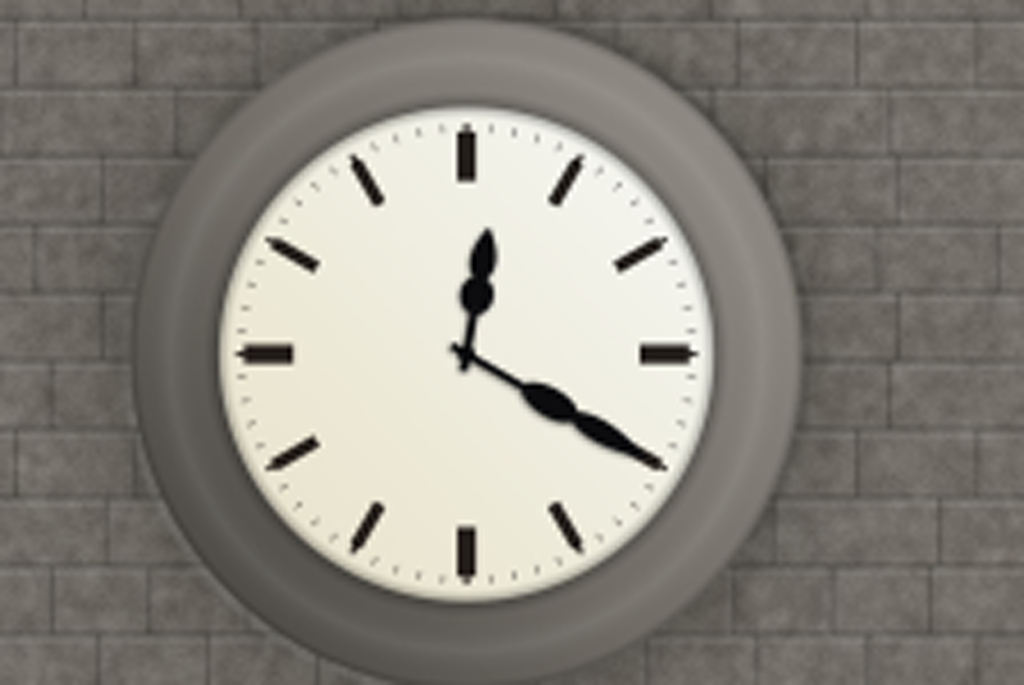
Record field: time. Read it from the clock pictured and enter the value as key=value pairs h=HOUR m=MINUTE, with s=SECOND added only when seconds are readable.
h=12 m=20
